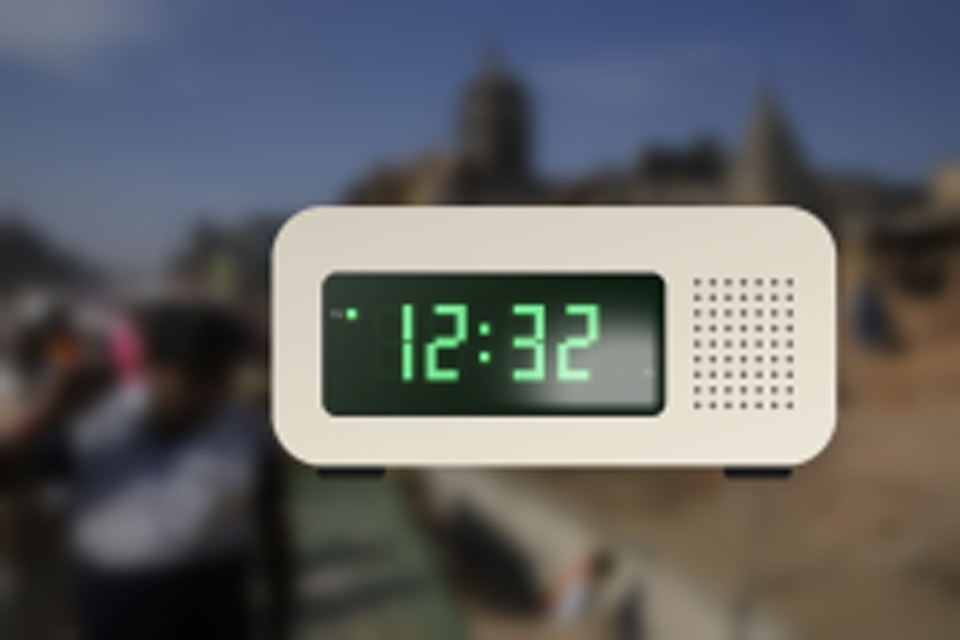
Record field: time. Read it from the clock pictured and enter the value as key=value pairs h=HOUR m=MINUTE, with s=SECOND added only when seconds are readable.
h=12 m=32
